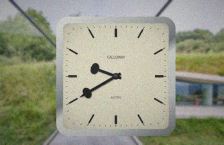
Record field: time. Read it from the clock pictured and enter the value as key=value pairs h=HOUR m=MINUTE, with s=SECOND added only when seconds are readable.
h=9 m=40
